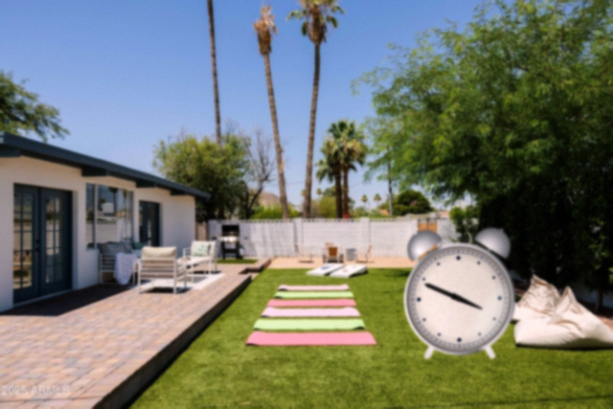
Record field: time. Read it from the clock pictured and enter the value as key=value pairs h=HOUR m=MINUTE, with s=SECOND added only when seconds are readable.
h=3 m=49
